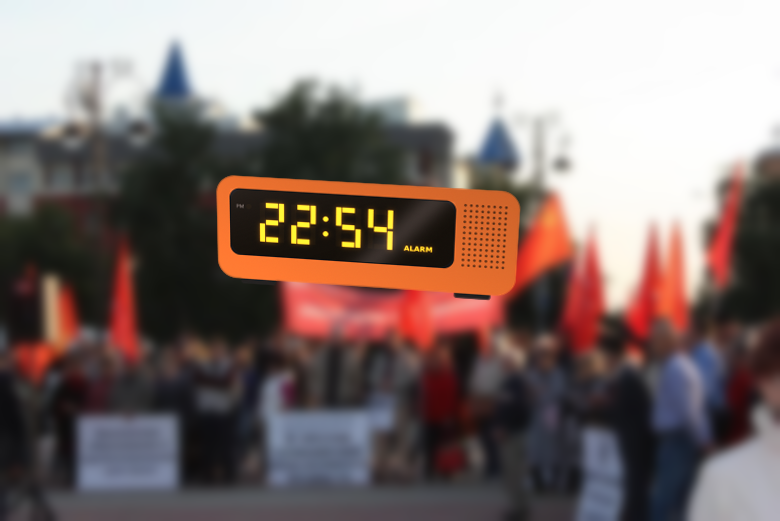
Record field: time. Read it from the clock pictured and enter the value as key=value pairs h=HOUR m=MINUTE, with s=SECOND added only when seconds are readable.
h=22 m=54
